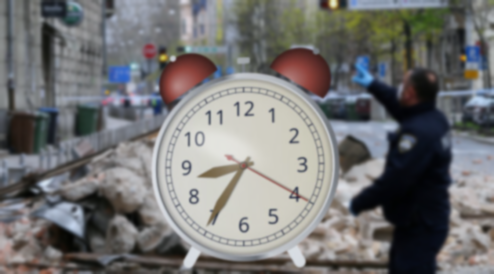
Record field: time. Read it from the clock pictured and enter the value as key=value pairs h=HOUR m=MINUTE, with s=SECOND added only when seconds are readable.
h=8 m=35 s=20
